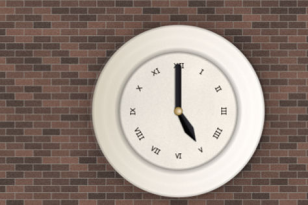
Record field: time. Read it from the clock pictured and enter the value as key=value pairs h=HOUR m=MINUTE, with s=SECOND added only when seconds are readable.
h=5 m=0
